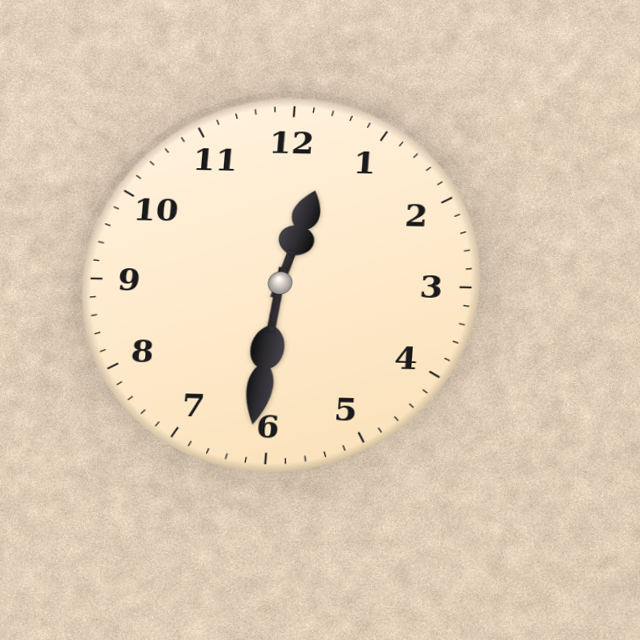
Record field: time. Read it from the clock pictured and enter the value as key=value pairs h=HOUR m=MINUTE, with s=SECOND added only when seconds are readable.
h=12 m=31
